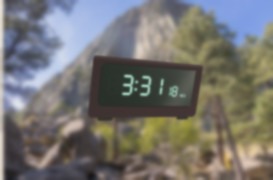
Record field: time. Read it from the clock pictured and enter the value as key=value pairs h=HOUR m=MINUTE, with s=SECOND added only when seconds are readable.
h=3 m=31
